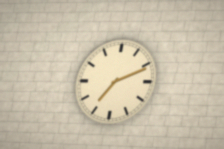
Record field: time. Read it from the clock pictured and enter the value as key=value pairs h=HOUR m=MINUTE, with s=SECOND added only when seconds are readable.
h=7 m=11
